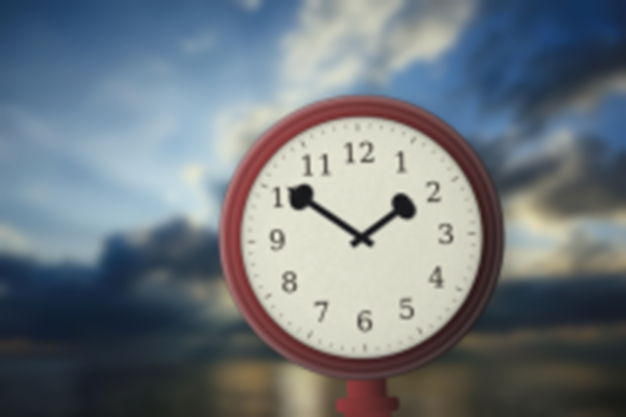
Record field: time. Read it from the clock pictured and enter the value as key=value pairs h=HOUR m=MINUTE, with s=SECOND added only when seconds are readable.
h=1 m=51
